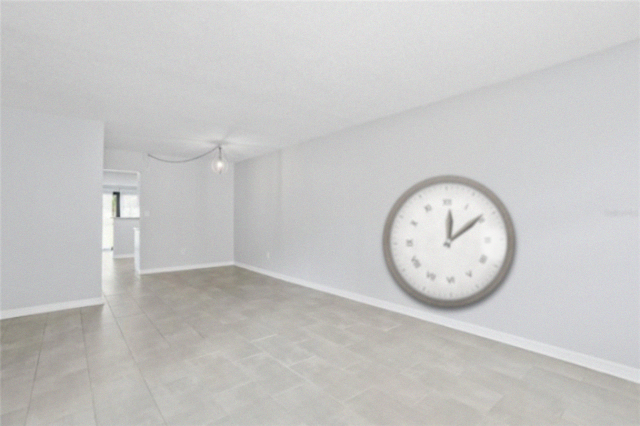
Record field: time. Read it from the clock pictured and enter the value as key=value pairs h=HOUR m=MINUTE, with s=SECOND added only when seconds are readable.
h=12 m=9
